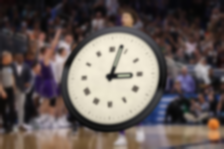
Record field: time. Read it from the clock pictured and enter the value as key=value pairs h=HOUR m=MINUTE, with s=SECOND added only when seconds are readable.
h=3 m=3
